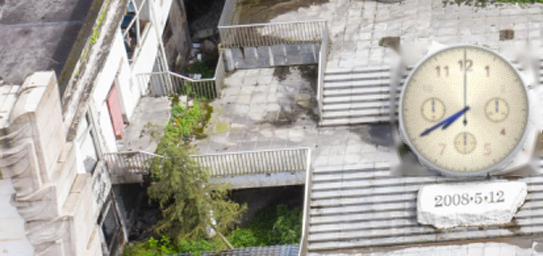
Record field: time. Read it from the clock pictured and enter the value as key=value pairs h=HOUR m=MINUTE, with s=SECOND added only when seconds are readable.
h=7 m=40
